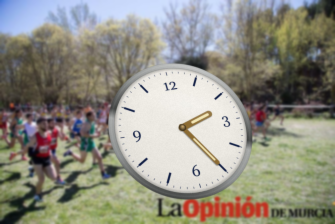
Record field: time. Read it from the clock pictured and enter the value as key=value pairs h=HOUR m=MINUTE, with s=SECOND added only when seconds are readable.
h=2 m=25
